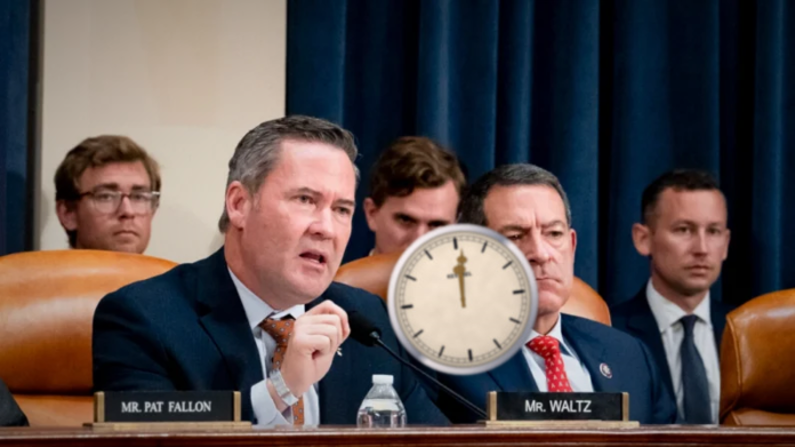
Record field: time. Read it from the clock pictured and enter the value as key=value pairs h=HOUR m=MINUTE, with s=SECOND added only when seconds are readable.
h=12 m=1
